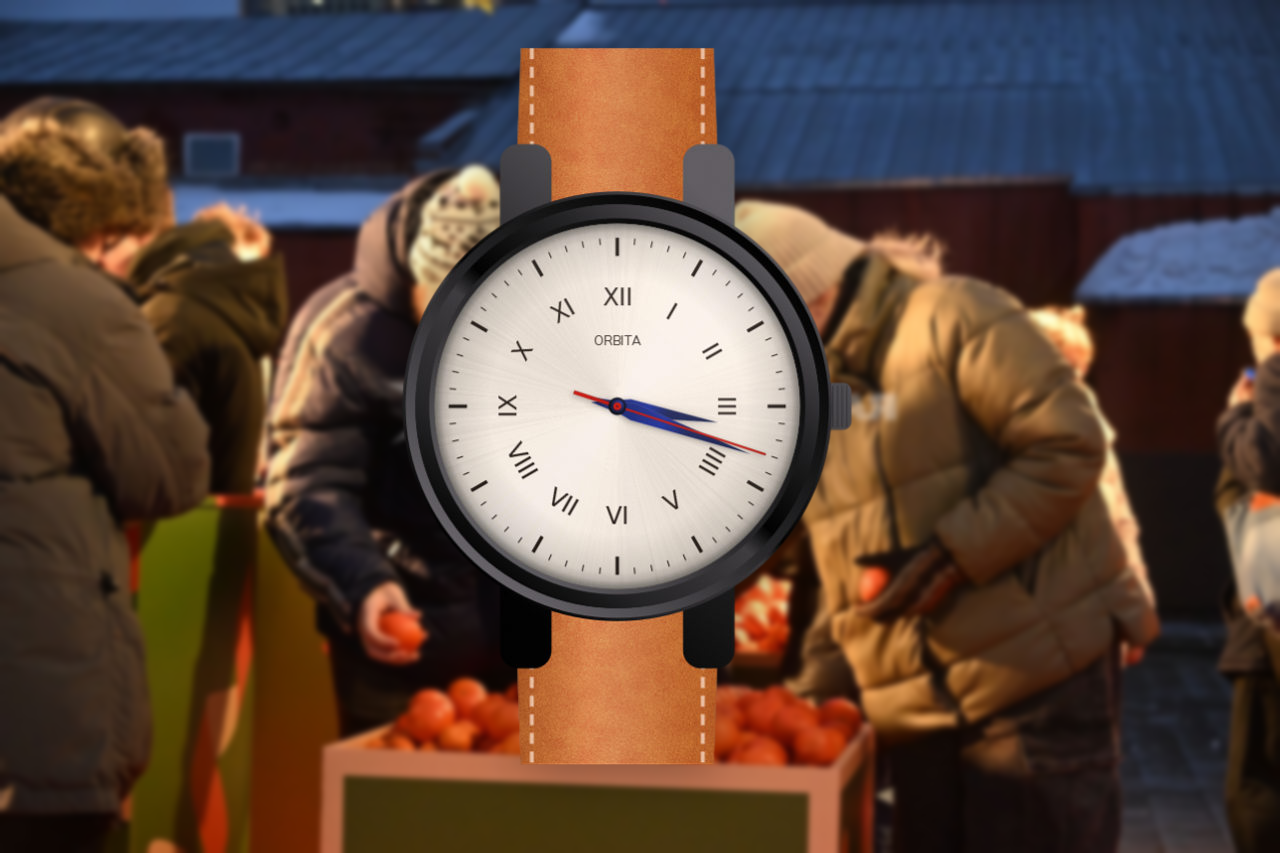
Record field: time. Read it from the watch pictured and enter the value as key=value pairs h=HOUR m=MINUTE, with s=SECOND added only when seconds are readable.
h=3 m=18 s=18
